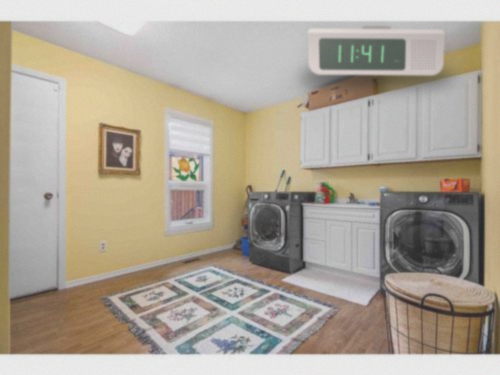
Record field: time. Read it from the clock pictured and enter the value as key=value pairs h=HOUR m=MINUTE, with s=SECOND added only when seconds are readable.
h=11 m=41
